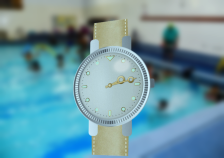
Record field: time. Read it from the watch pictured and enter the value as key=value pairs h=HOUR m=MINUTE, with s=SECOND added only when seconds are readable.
h=2 m=13
